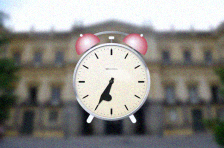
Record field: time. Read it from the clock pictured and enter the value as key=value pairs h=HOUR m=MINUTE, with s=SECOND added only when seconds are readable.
h=6 m=35
